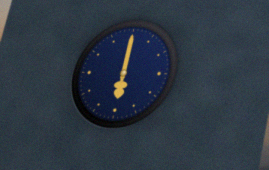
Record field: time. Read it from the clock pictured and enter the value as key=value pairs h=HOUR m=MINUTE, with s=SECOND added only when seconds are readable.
h=6 m=0
